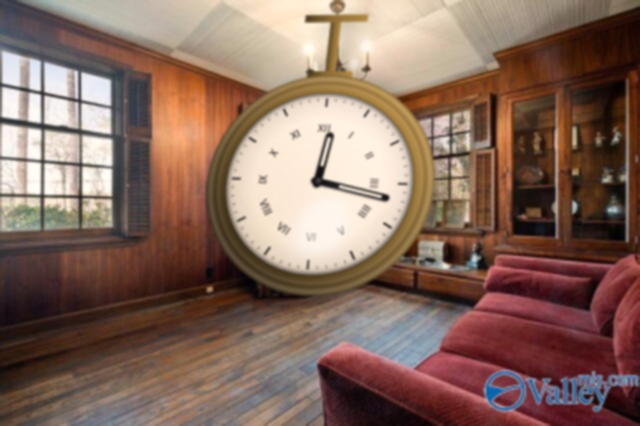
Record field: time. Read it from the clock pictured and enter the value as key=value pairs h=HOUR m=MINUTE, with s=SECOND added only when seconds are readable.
h=12 m=17
